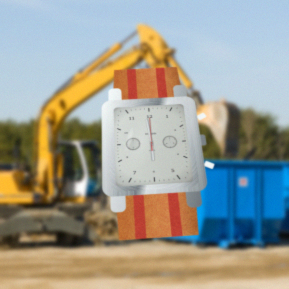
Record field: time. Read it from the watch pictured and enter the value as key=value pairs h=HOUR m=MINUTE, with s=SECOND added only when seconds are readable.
h=5 m=59
